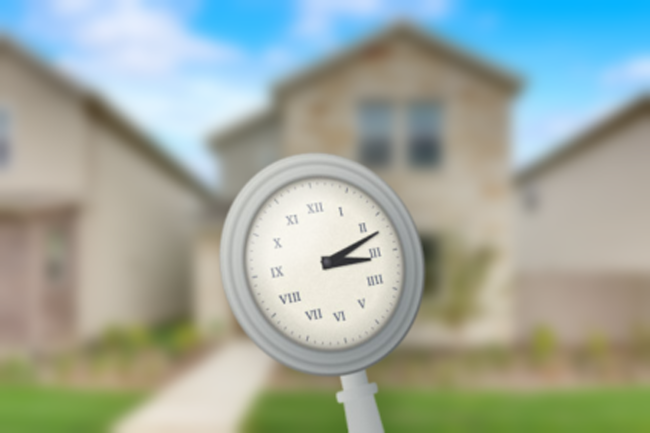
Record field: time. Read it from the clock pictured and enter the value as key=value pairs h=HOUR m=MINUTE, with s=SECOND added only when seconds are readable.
h=3 m=12
